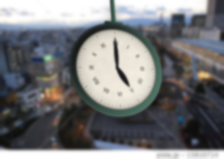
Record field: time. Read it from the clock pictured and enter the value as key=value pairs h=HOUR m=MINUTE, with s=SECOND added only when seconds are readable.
h=5 m=0
